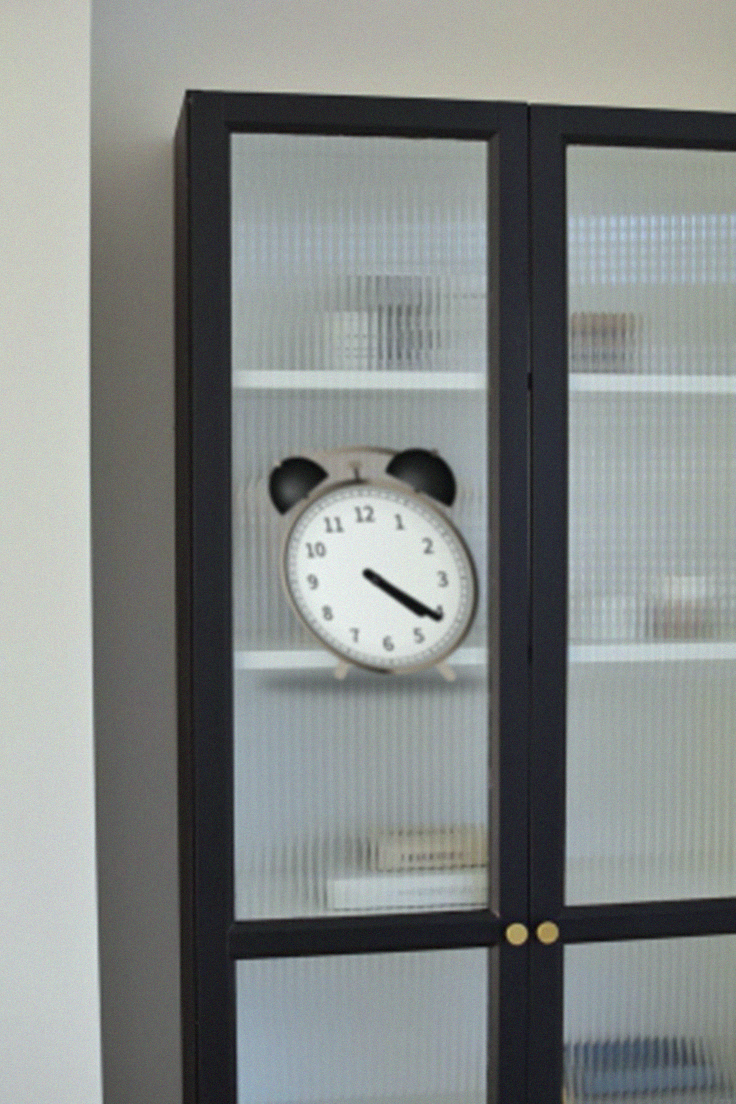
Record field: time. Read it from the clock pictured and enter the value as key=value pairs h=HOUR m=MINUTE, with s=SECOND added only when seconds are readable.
h=4 m=21
